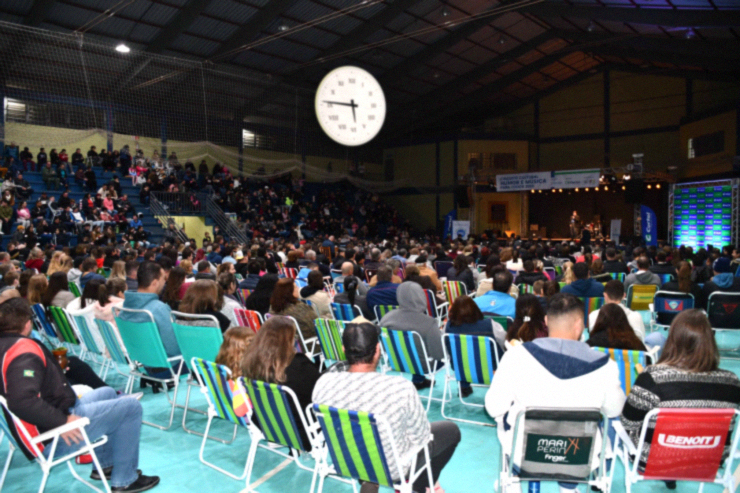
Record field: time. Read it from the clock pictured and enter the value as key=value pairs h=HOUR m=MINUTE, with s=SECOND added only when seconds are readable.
h=5 m=46
